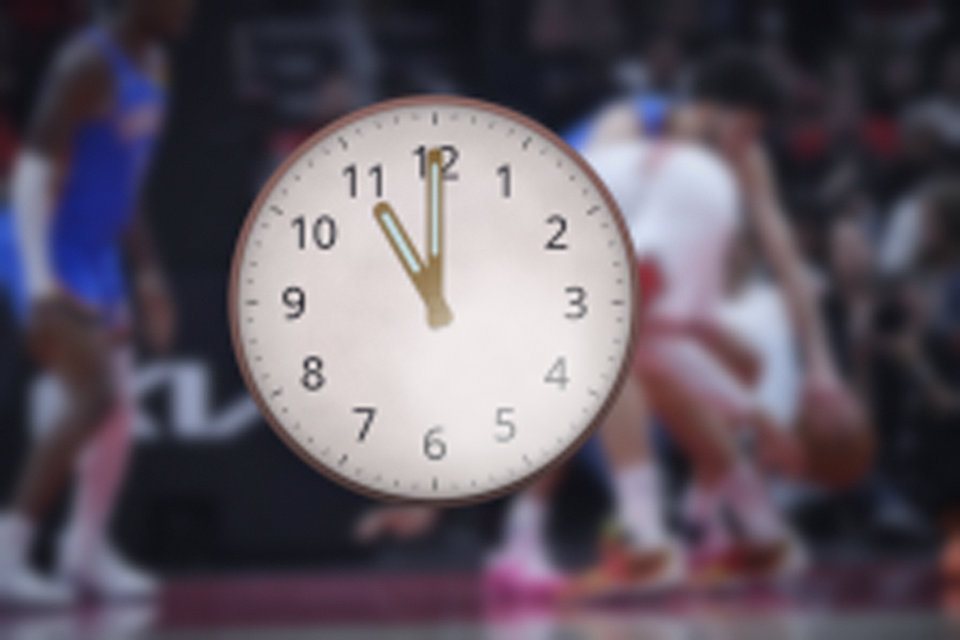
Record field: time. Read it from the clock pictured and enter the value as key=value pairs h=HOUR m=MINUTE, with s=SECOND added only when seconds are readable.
h=11 m=0
